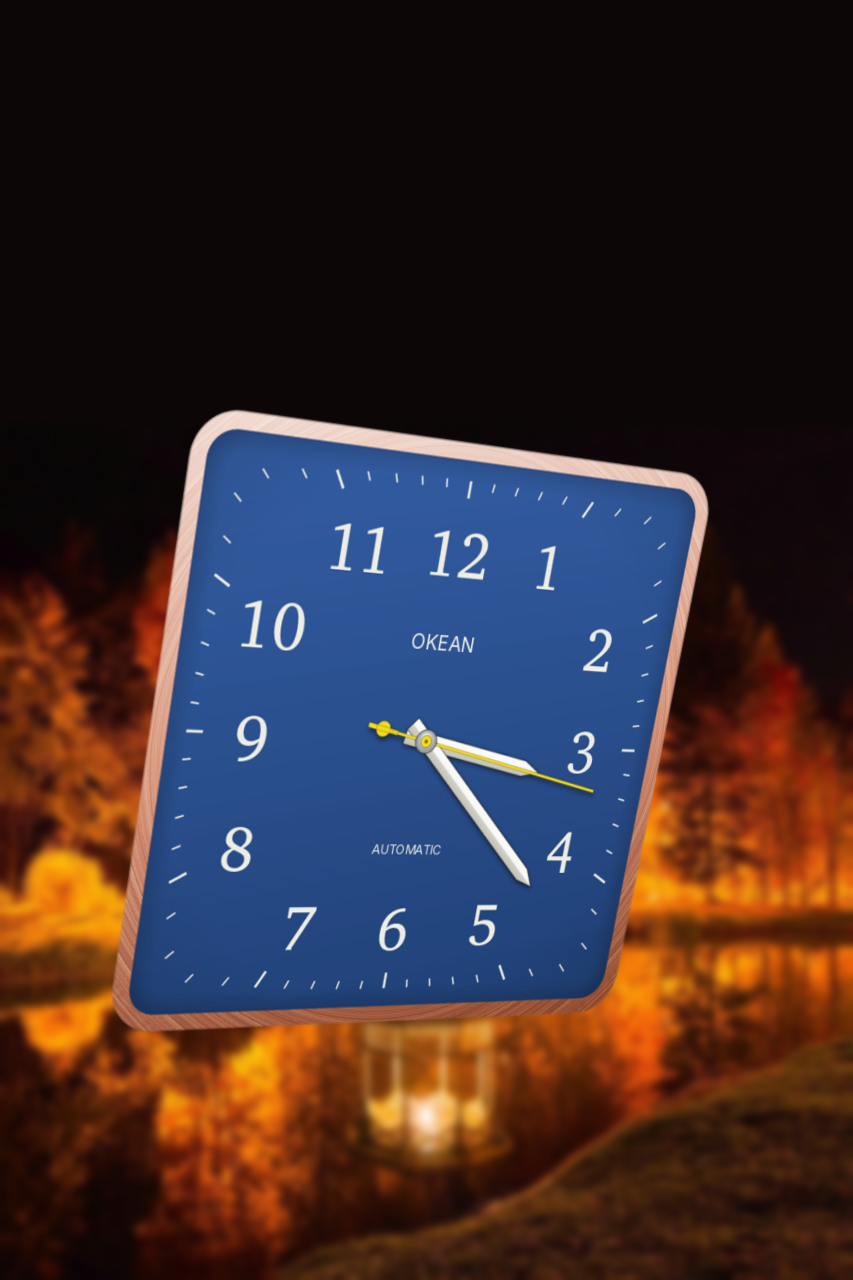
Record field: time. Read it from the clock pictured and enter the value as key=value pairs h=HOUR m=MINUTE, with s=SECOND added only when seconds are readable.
h=3 m=22 s=17
